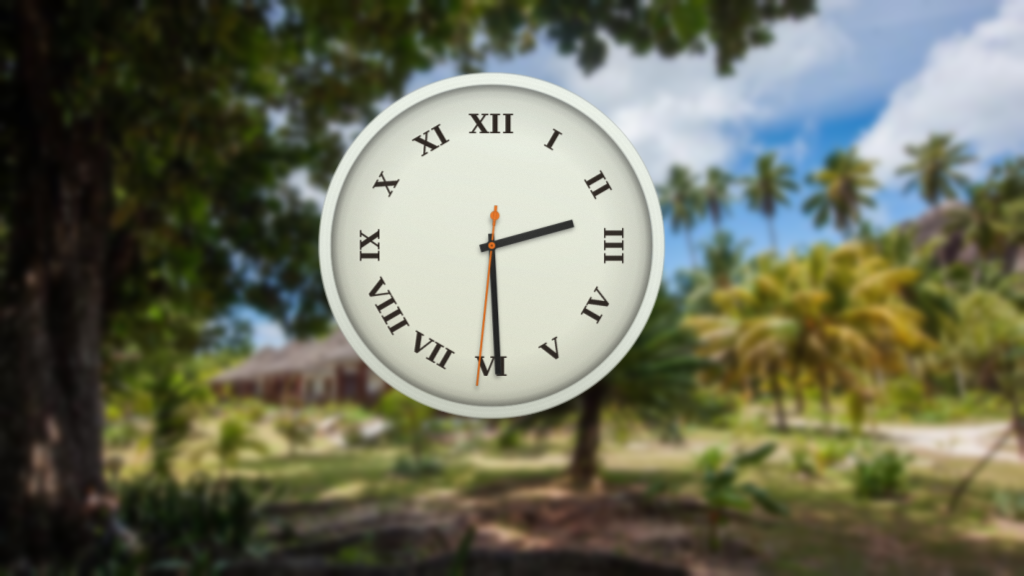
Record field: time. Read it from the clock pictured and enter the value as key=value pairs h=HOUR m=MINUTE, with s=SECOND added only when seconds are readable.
h=2 m=29 s=31
